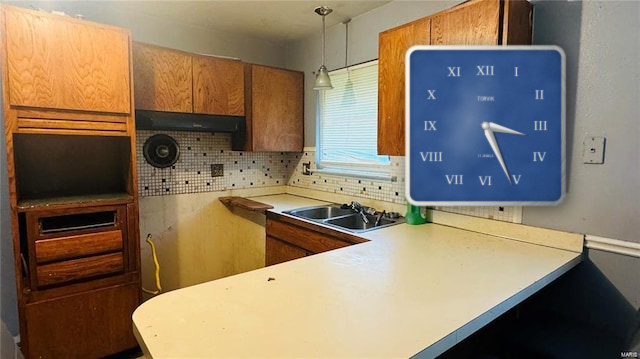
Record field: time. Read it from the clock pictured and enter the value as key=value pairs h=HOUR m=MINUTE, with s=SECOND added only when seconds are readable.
h=3 m=26
